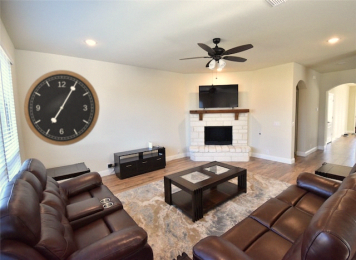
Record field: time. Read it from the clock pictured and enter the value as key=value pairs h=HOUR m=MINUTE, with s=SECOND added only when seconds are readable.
h=7 m=5
